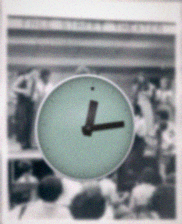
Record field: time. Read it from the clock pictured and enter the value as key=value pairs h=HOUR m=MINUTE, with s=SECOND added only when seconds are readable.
h=12 m=13
